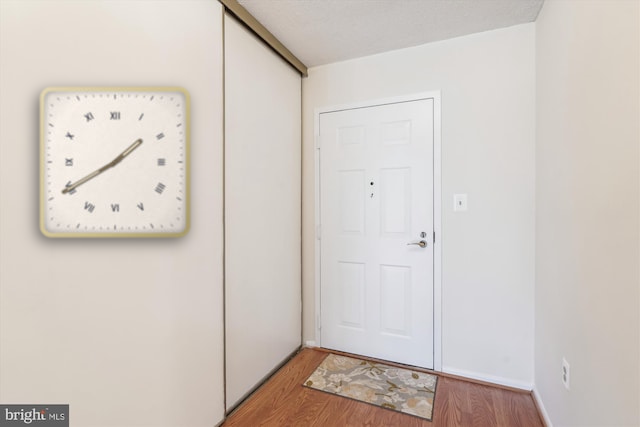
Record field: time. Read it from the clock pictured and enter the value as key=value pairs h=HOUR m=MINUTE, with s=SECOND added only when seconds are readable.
h=1 m=40
